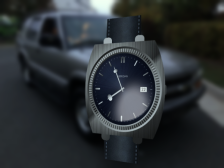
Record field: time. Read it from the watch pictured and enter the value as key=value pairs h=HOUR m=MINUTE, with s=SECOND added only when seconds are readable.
h=7 m=56
